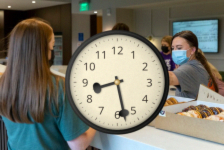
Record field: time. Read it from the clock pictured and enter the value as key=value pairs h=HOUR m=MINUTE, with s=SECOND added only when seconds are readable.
h=8 m=28
